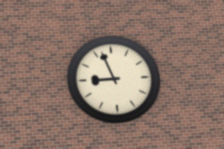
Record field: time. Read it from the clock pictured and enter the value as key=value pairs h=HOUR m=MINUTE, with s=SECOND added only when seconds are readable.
h=8 m=57
